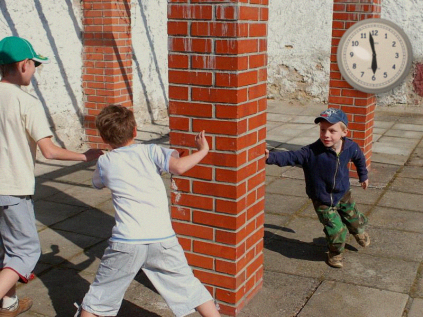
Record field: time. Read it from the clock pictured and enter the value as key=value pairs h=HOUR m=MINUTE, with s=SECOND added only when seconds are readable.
h=5 m=58
